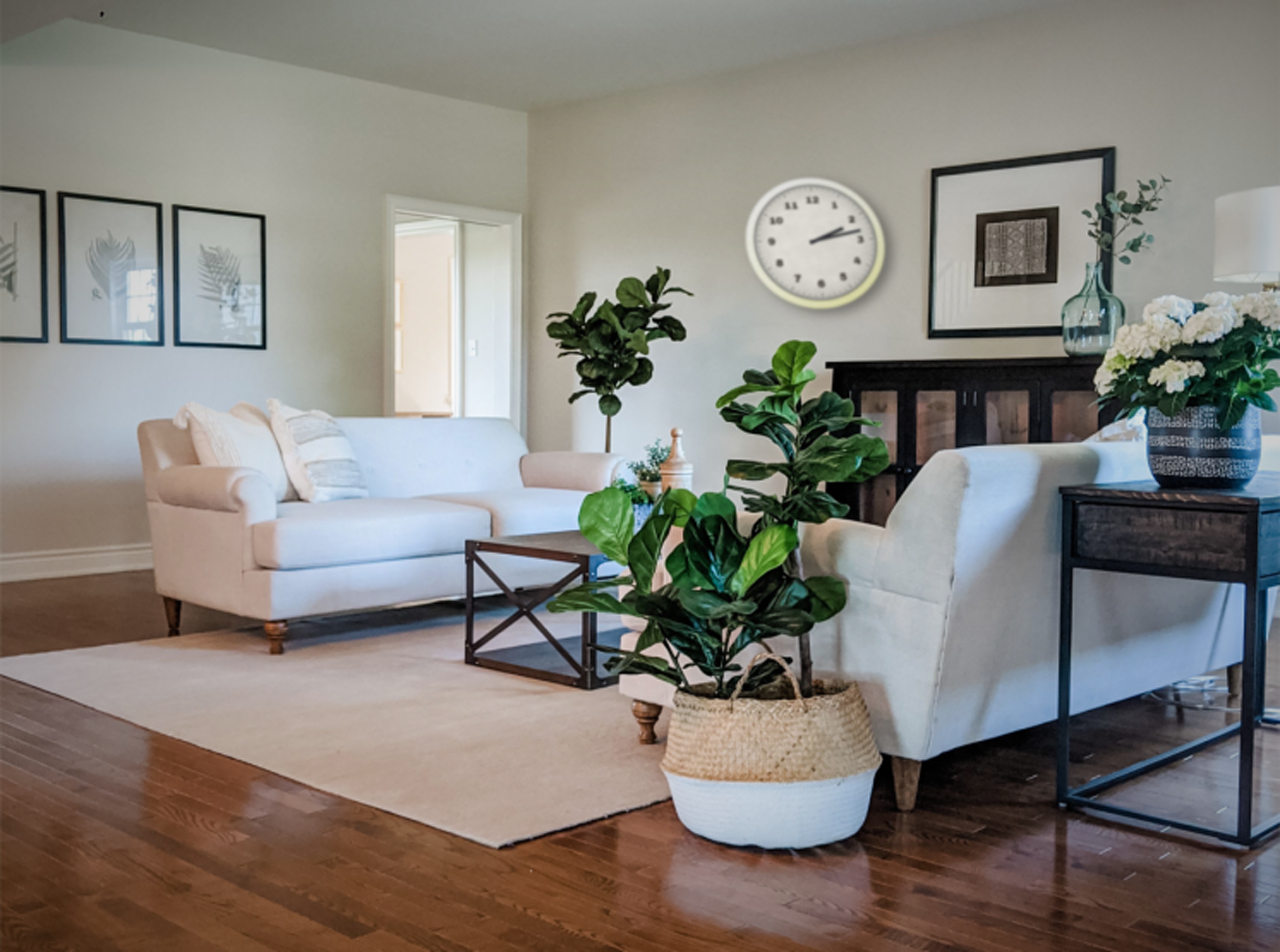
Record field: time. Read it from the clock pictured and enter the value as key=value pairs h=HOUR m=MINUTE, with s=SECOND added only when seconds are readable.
h=2 m=13
